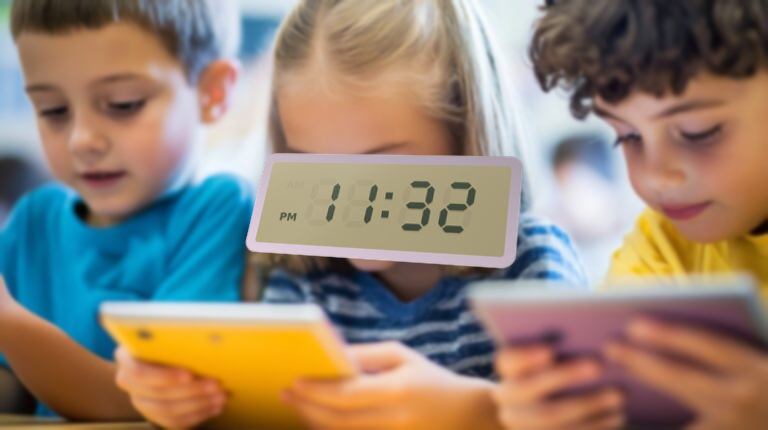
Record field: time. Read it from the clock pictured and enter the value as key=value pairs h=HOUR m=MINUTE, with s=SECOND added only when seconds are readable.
h=11 m=32
